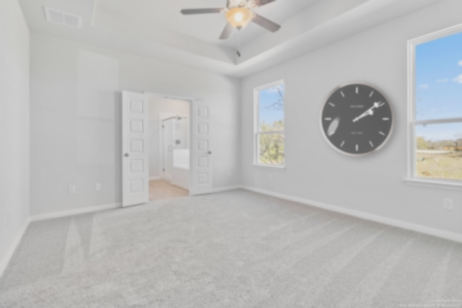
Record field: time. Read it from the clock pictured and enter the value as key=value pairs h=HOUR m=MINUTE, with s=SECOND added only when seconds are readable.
h=2 m=9
